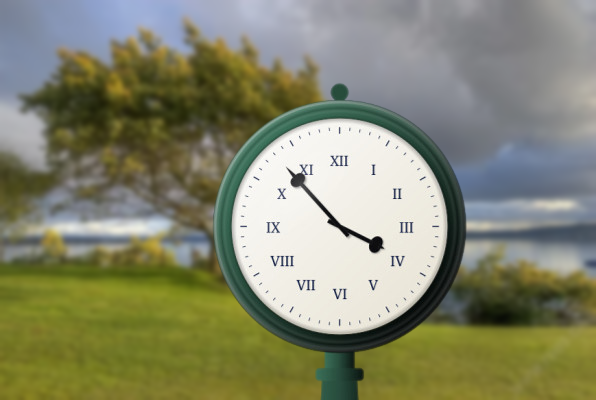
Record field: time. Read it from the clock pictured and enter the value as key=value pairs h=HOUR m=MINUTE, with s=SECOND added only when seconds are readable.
h=3 m=53
